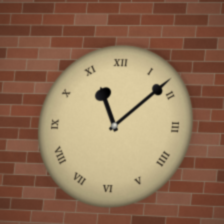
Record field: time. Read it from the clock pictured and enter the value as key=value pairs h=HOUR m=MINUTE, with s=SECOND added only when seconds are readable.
h=11 m=8
